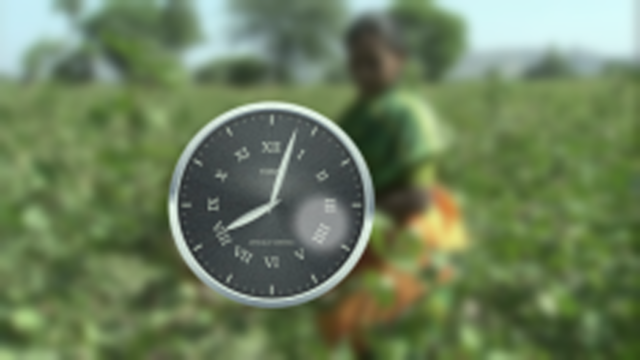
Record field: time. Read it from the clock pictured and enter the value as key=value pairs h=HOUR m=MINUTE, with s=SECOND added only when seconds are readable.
h=8 m=3
